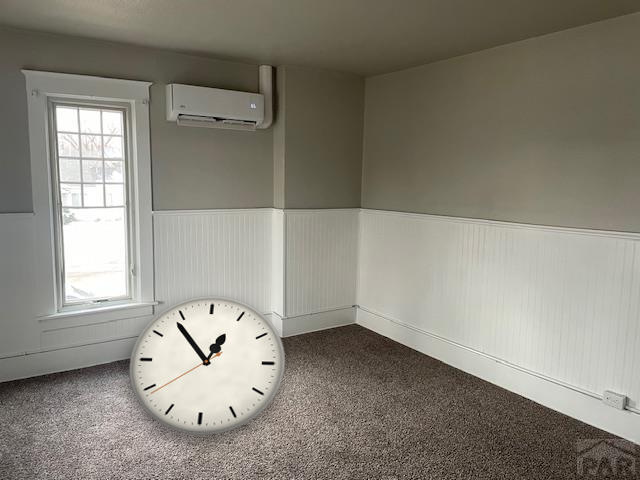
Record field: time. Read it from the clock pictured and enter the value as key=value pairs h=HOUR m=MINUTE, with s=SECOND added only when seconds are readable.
h=12 m=53 s=39
